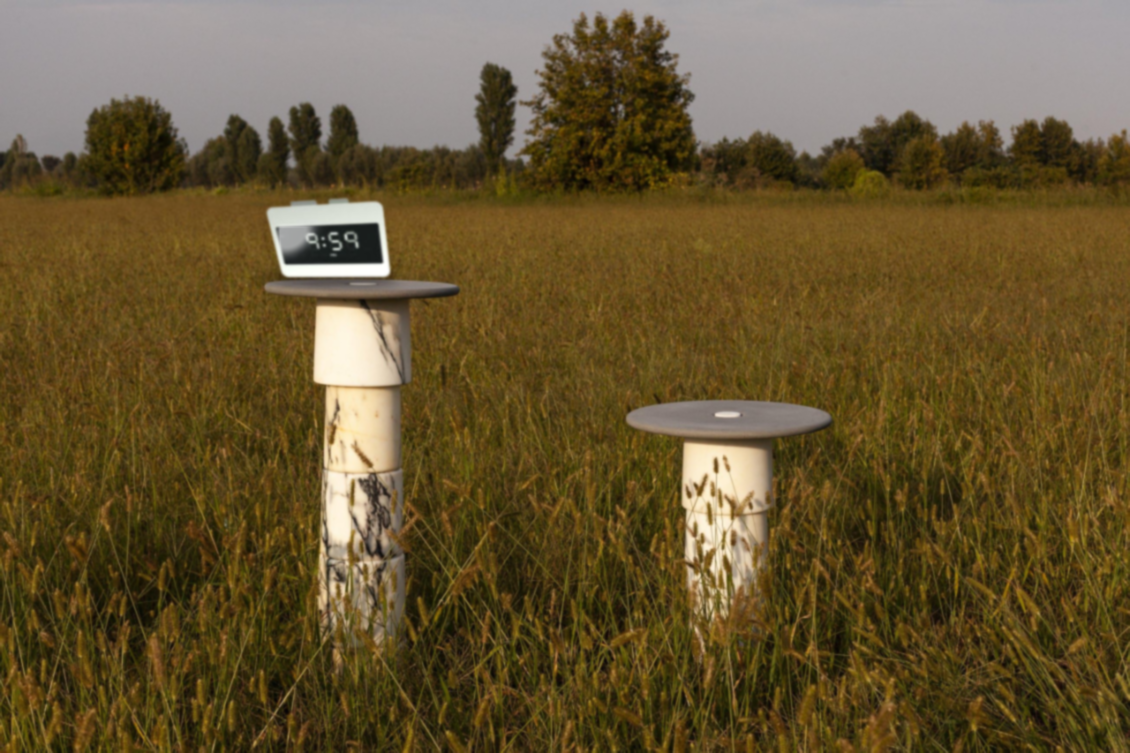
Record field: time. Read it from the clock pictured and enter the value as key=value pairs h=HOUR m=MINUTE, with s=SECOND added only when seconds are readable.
h=9 m=59
